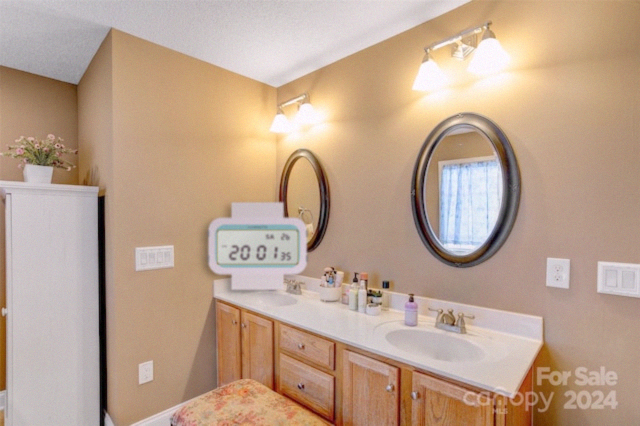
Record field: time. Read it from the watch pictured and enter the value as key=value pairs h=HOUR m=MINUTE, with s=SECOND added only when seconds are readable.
h=20 m=1
